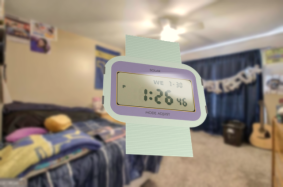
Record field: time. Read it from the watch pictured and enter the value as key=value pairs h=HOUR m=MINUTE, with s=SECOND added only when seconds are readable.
h=1 m=26 s=46
